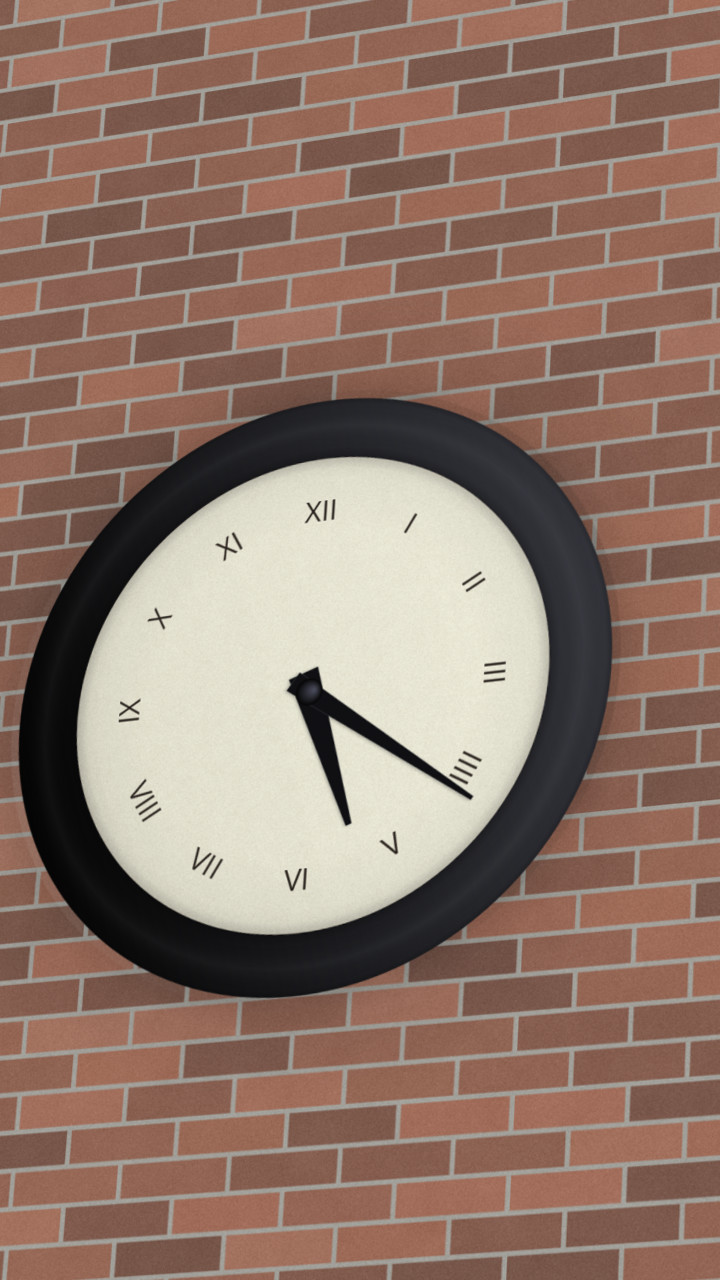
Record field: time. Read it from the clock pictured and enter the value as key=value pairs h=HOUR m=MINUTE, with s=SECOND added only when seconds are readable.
h=5 m=21
